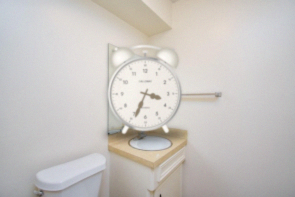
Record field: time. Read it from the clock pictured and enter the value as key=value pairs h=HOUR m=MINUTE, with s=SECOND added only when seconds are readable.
h=3 m=34
